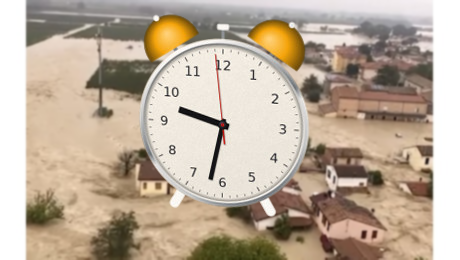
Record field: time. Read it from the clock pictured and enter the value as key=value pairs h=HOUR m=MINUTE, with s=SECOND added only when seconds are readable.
h=9 m=31 s=59
